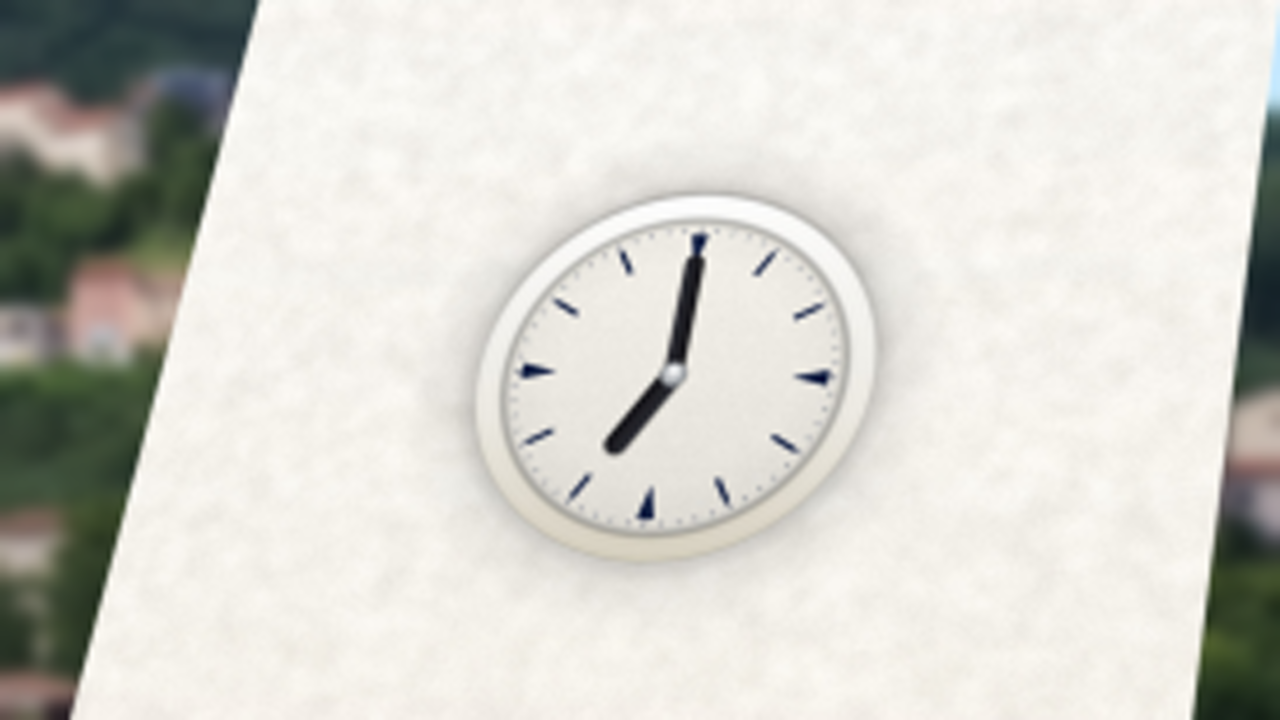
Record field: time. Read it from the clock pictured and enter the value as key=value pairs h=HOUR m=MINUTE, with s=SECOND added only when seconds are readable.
h=7 m=0
